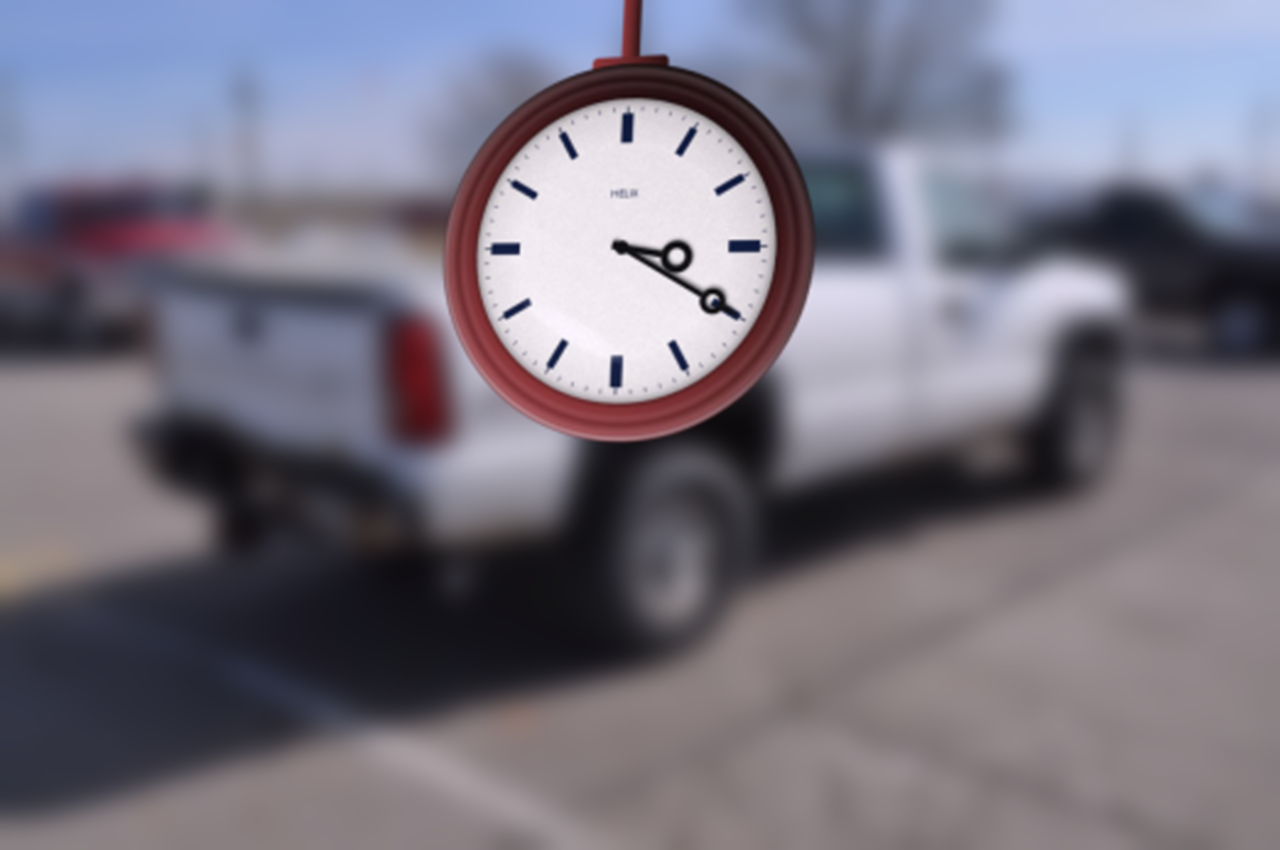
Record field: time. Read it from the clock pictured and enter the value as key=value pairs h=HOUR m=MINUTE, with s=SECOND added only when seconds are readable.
h=3 m=20
